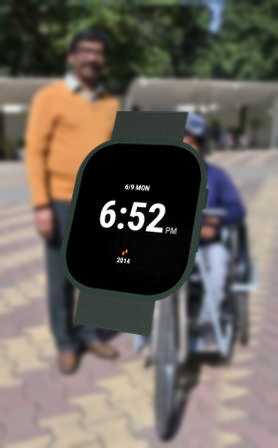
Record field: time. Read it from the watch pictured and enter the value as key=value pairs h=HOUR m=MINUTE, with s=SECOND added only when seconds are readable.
h=6 m=52
